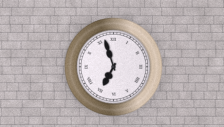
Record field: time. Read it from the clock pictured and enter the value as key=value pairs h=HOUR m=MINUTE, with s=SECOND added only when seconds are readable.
h=6 m=57
